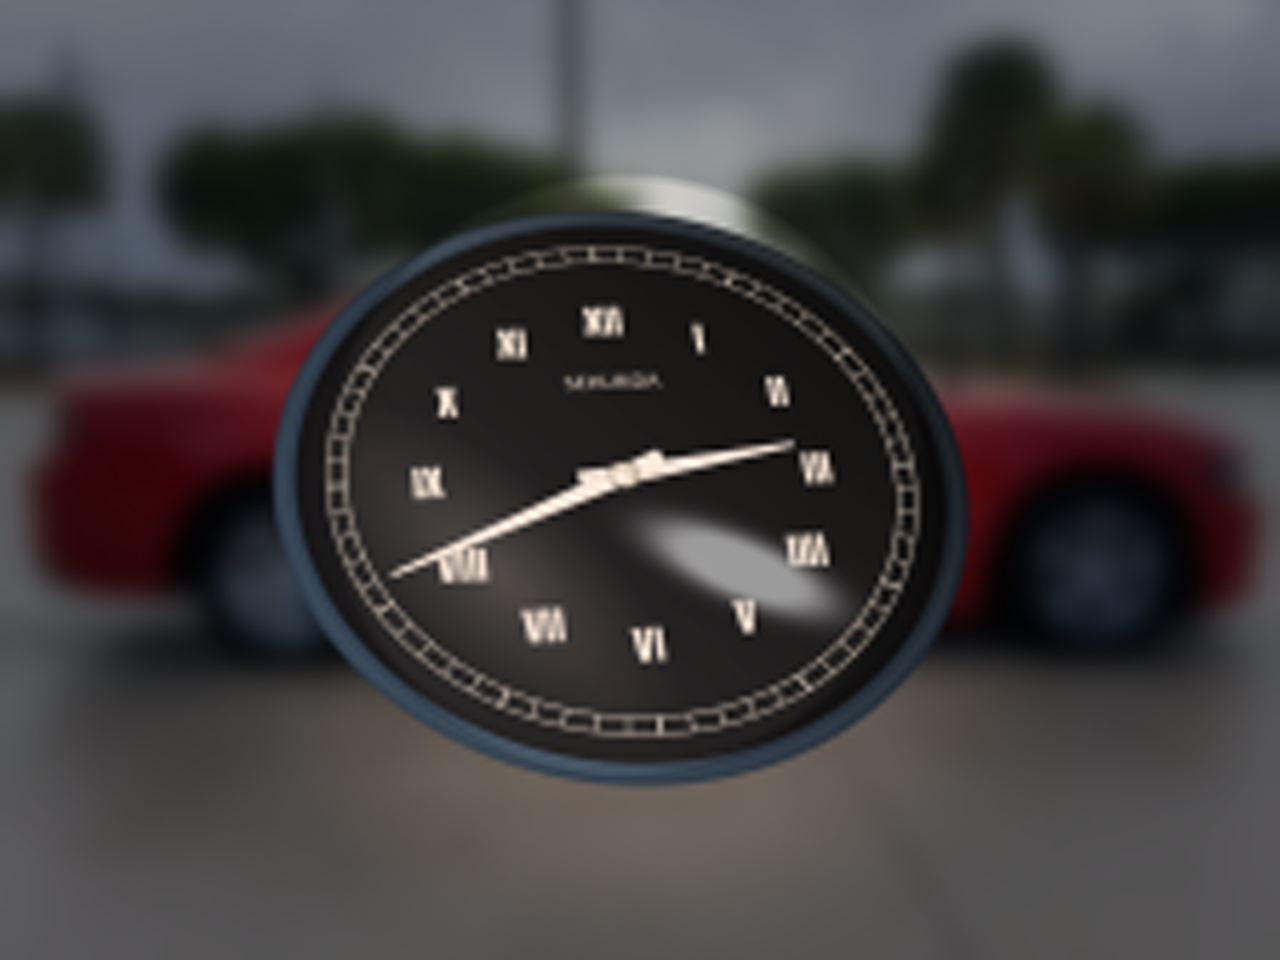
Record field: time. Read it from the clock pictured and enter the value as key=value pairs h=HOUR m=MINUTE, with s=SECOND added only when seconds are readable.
h=2 m=41
